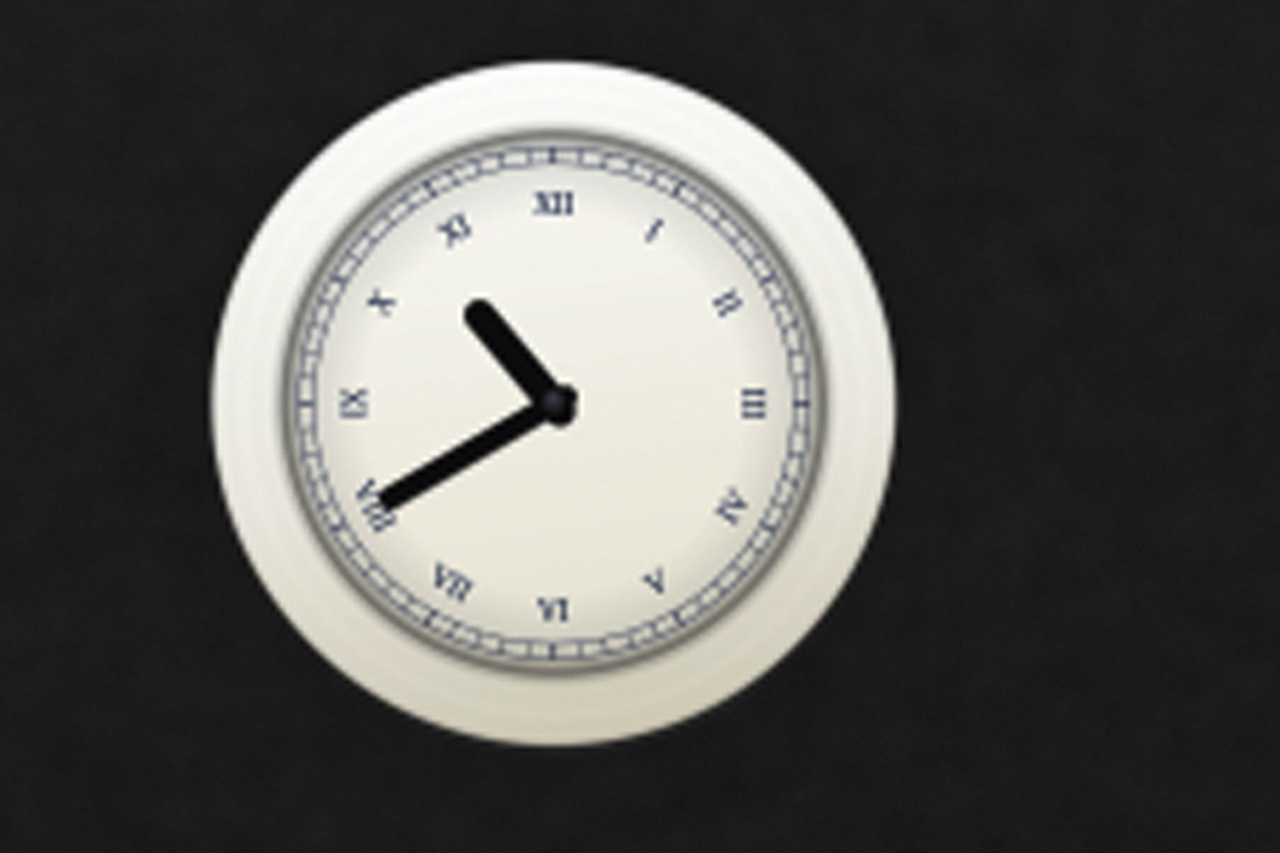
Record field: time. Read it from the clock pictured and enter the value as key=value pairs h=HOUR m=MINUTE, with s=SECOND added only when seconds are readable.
h=10 m=40
